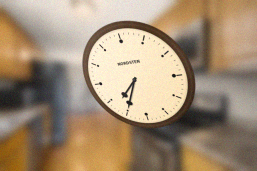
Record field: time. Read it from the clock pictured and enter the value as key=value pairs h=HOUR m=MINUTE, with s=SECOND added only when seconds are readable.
h=7 m=35
